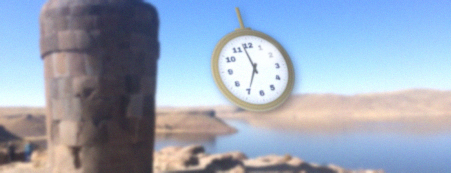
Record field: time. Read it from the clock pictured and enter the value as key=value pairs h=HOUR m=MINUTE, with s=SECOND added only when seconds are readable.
h=6 m=58
